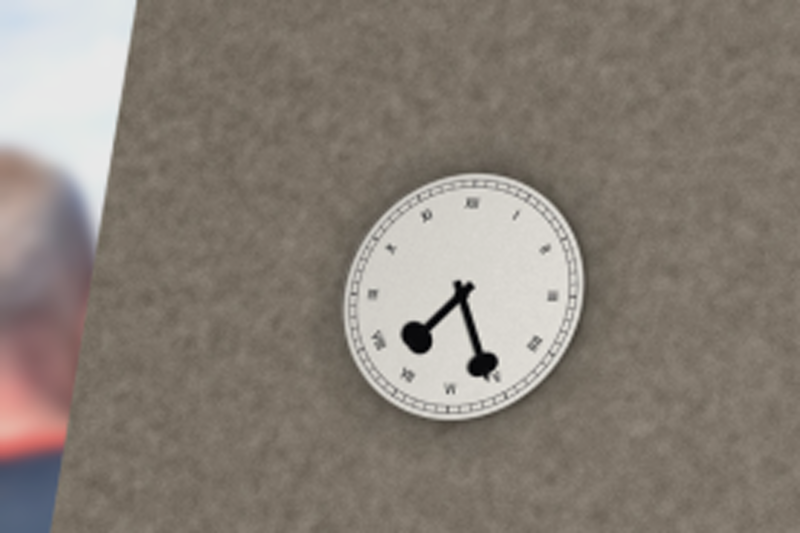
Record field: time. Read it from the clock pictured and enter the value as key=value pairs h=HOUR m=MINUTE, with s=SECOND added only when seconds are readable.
h=7 m=26
